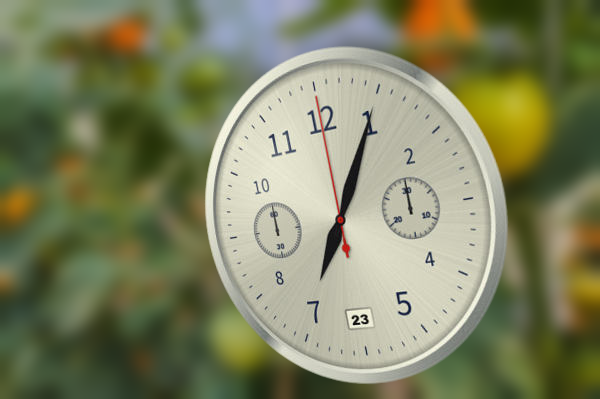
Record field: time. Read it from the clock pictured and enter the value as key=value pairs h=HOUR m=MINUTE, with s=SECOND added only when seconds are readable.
h=7 m=5
